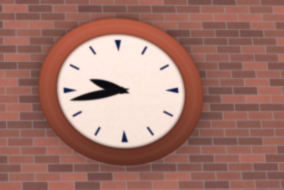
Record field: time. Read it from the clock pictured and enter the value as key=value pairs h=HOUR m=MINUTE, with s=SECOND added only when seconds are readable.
h=9 m=43
